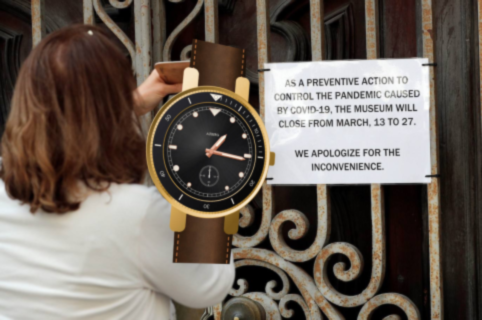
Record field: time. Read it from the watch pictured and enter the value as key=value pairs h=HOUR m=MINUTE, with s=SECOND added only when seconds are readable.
h=1 m=16
